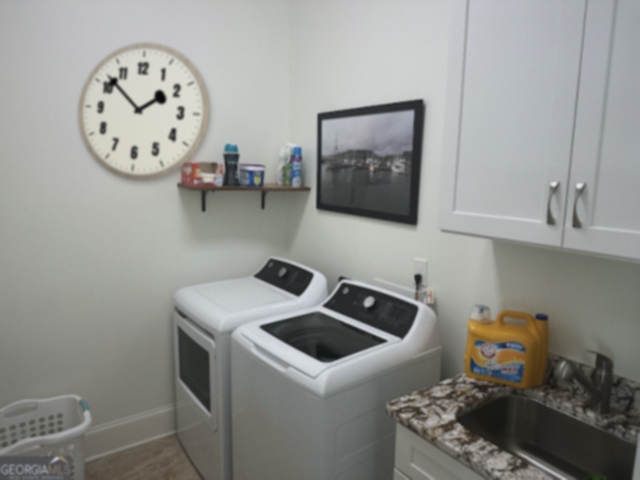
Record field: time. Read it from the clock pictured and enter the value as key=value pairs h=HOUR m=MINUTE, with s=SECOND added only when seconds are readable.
h=1 m=52
